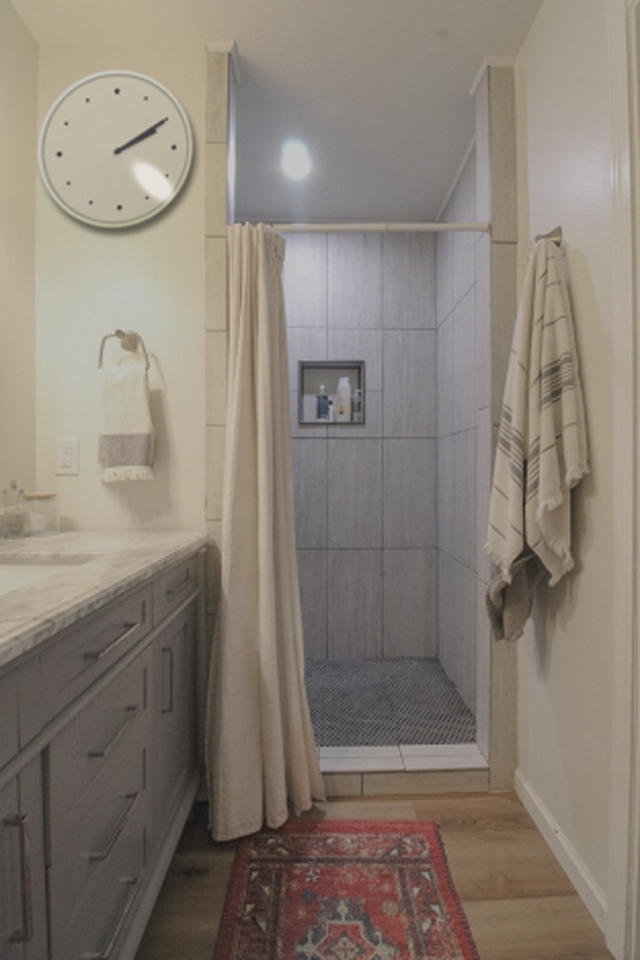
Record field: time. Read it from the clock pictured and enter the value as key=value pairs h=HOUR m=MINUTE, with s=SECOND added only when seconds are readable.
h=2 m=10
